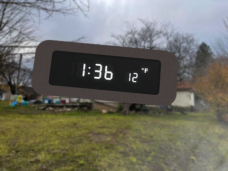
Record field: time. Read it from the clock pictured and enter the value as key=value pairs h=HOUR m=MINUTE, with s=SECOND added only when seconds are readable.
h=1 m=36
